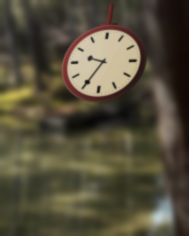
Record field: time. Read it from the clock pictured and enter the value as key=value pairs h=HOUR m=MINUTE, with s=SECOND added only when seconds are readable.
h=9 m=35
